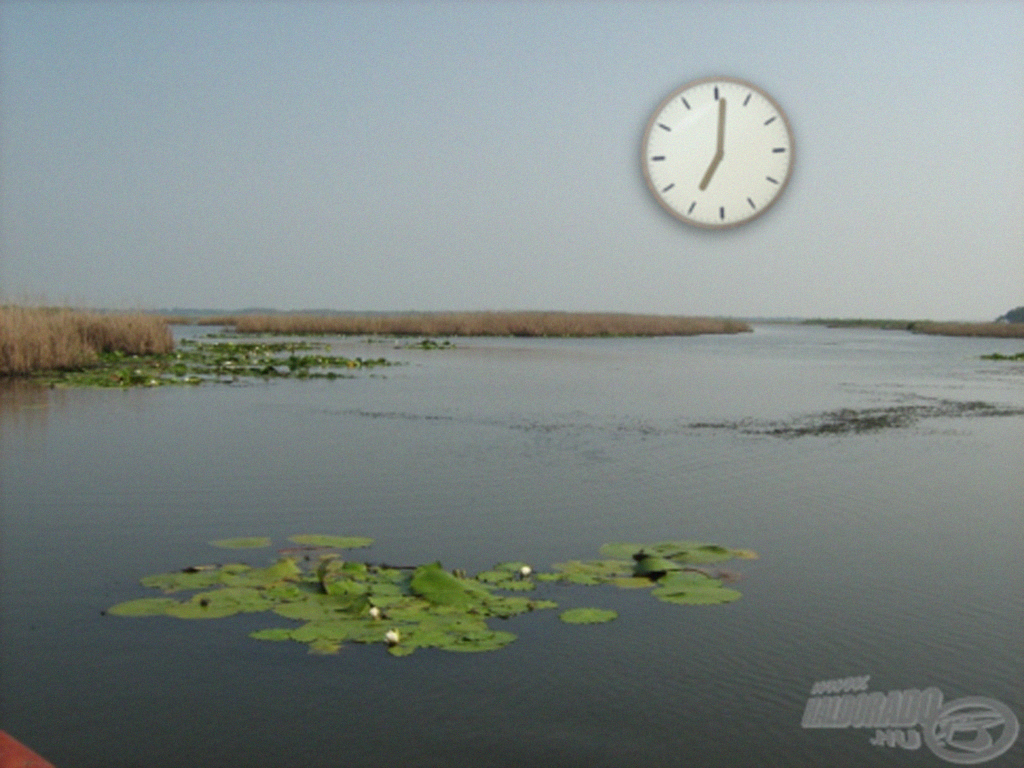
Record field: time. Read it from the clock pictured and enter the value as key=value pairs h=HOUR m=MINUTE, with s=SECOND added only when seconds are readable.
h=7 m=1
